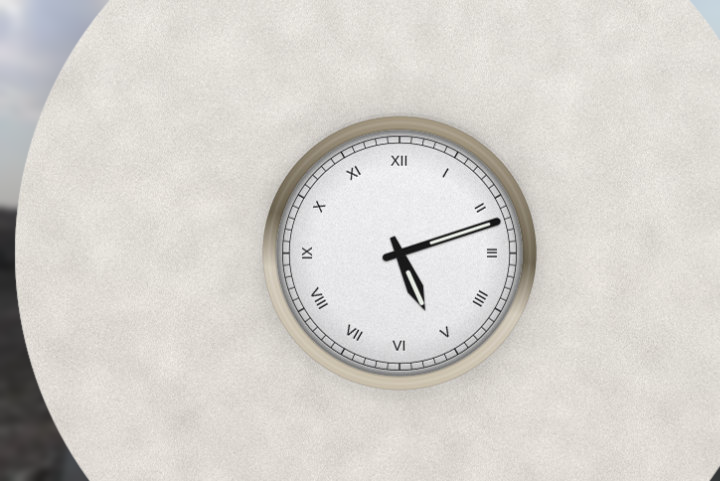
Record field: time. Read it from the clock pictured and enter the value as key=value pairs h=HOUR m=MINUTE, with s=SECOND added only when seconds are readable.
h=5 m=12
